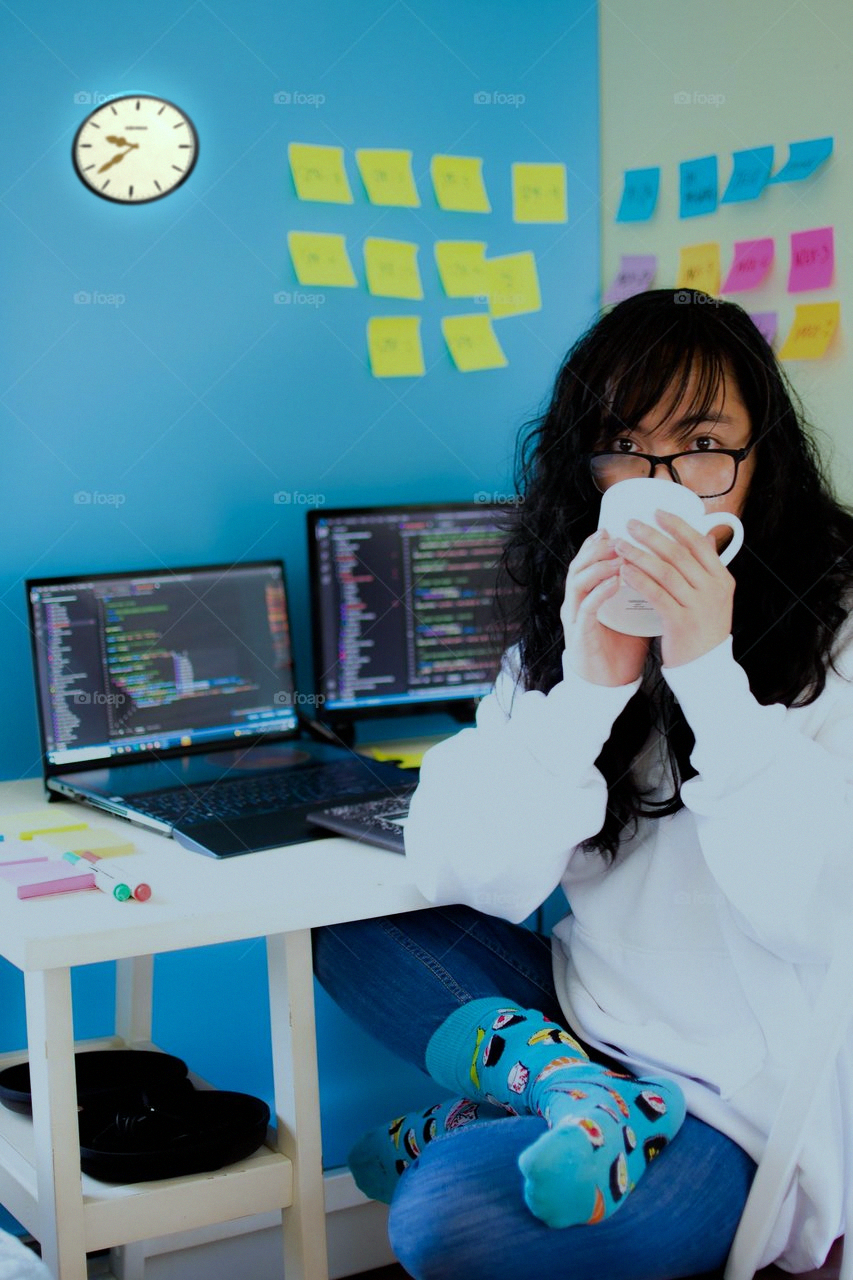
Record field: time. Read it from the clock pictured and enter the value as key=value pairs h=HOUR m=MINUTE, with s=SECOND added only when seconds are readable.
h=9 m=38
